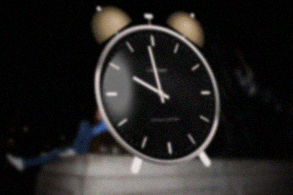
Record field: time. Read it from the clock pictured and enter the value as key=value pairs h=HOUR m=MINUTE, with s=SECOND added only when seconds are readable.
h=9 m=59
